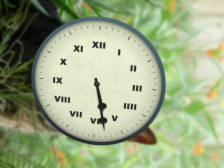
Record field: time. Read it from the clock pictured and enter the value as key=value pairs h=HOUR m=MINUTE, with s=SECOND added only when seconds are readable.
h=5 m=28
